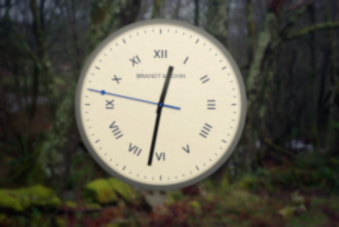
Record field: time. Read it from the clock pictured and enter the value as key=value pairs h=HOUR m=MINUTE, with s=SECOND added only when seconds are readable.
h=12 m=31 s=47
